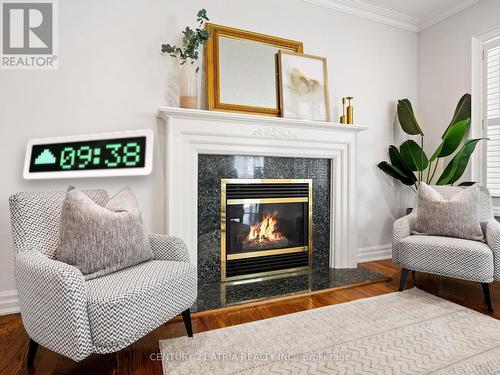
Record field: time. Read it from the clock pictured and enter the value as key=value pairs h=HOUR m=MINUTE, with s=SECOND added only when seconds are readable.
h=9 m=38
